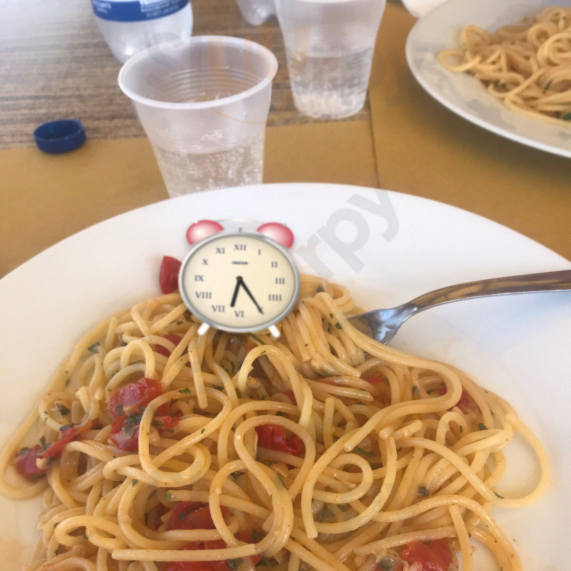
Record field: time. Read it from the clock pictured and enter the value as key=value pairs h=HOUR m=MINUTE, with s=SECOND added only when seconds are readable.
h=6 m=25
